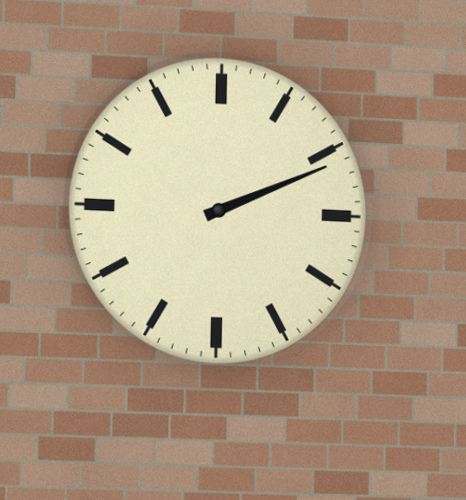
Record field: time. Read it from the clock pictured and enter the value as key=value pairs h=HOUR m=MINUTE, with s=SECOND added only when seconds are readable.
h=2 m=11
